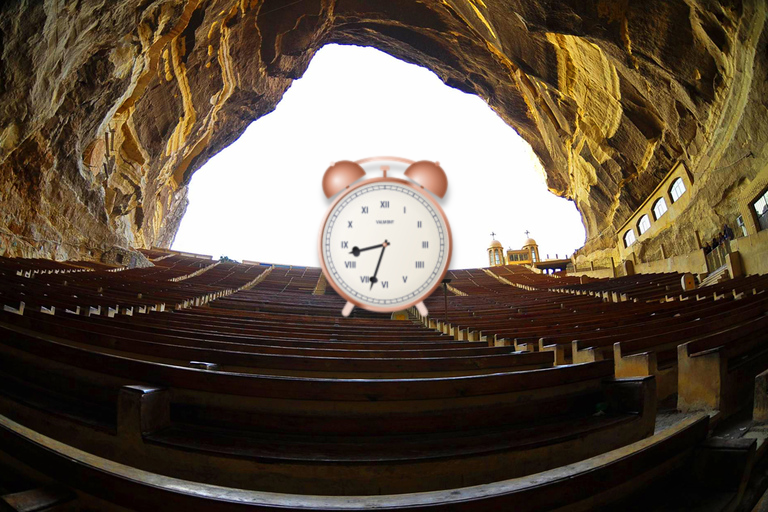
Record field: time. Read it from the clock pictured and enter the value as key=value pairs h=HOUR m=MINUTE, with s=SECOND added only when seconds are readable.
h=8 m=33
